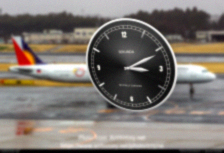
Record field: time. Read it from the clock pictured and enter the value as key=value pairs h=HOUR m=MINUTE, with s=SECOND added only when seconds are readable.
h=3 m=11
